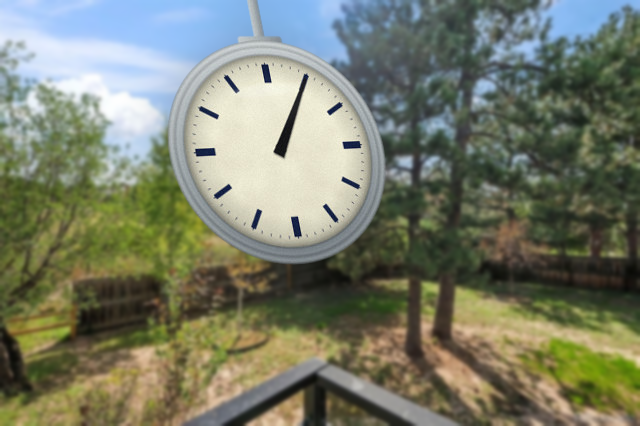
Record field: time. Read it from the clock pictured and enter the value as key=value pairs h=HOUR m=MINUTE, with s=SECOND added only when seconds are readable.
h=1 m=5
